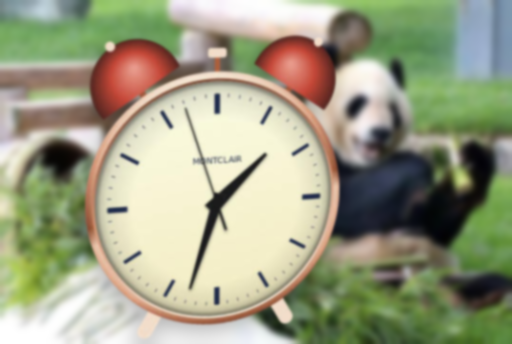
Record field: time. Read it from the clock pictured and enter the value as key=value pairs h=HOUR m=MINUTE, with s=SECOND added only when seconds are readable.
h=1 m=32 s=57
